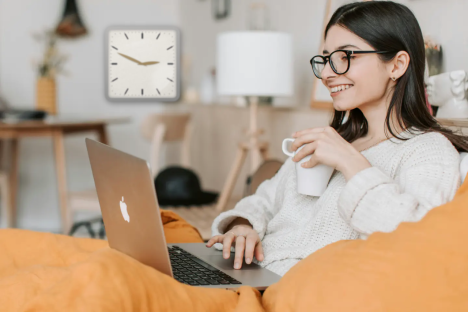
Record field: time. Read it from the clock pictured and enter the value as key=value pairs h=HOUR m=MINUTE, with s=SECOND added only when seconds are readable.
h=2 m=49
